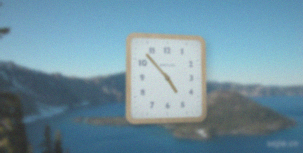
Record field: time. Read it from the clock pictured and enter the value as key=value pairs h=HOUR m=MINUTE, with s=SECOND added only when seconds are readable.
h=4 m=53
